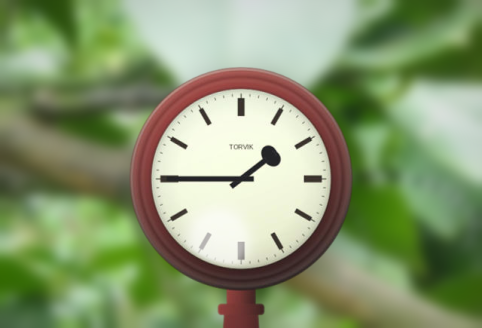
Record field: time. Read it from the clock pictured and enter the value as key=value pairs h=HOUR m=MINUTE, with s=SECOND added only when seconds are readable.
h=1 m=45
